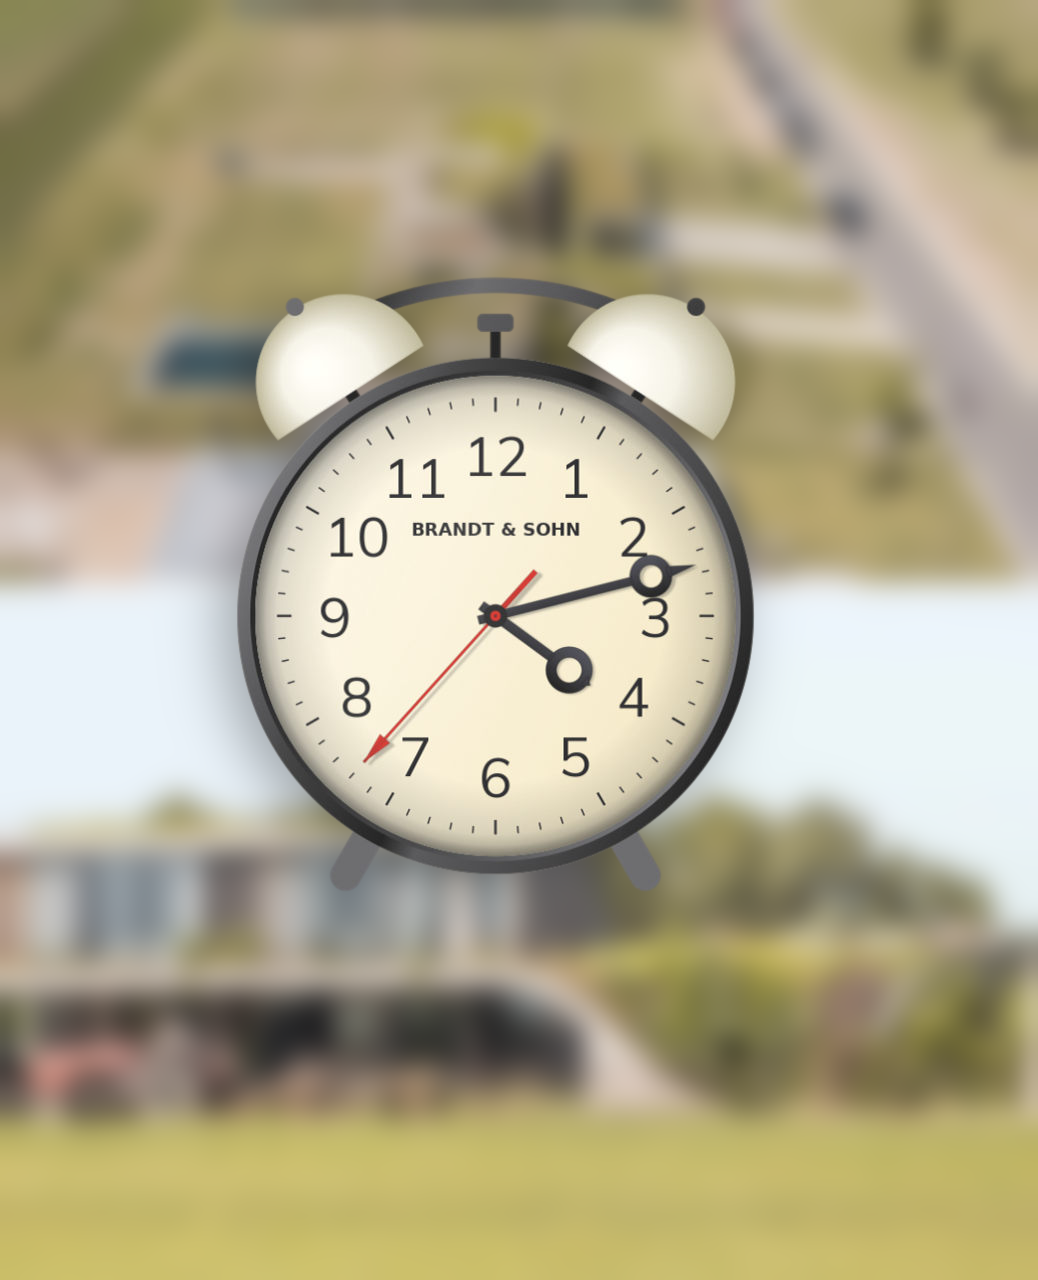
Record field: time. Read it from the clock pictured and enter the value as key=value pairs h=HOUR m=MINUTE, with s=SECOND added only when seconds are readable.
h=4 m=12 s=37
